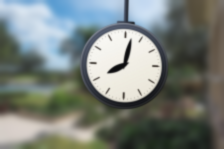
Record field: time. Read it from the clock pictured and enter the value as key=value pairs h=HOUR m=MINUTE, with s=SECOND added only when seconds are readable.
h=8 m=2
